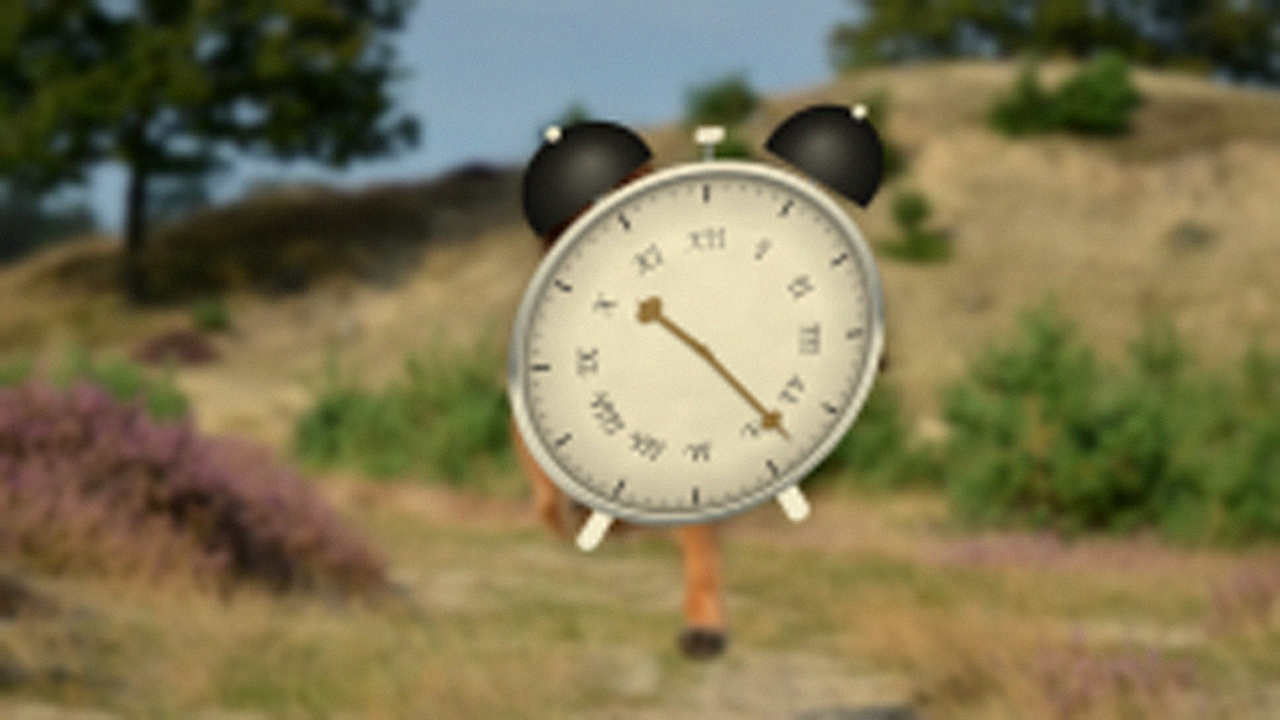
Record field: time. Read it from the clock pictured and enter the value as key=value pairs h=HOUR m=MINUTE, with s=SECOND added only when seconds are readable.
h=10 m=23
